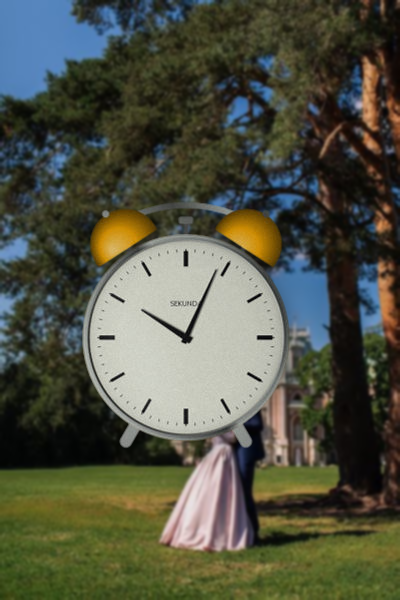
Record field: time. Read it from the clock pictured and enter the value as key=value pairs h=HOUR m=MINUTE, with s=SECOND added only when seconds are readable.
h=10 m=4
